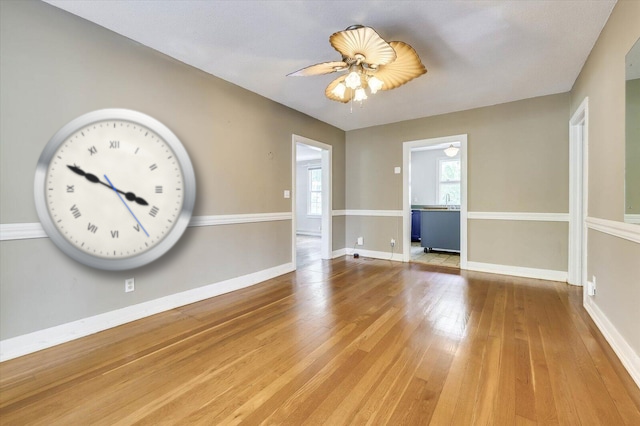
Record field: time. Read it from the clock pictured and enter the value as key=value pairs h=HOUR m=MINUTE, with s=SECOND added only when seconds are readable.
h=3 m=49 s=24
